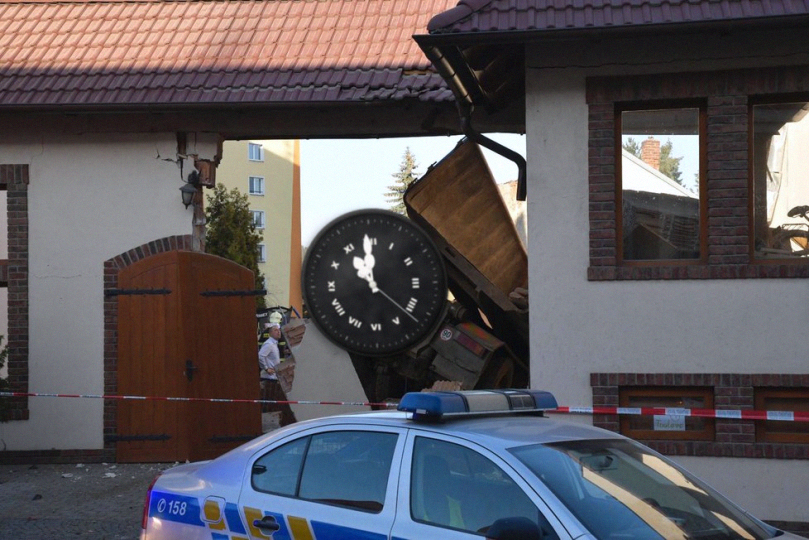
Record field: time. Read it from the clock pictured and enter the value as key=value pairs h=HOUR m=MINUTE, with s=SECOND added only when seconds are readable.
h=10 m=59 s=22
